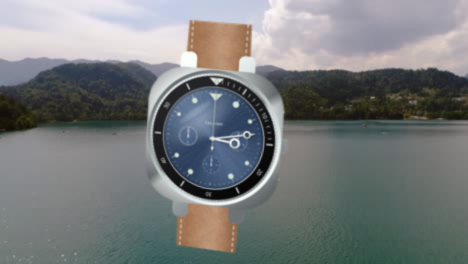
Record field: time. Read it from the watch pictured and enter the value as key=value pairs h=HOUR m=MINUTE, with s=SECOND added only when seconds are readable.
h=3 m=13
